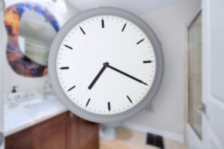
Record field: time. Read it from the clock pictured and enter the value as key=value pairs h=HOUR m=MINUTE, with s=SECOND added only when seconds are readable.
h=7 m=20
